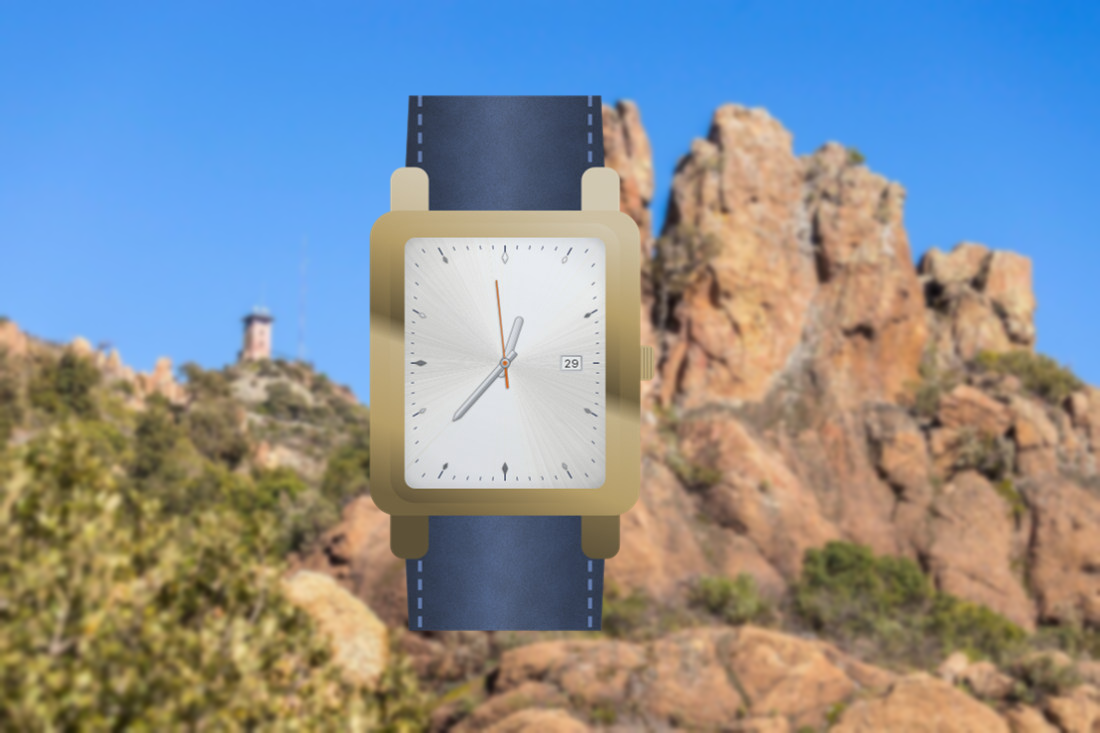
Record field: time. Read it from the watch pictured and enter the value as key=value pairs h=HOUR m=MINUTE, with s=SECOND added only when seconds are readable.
h=12 m=36 s=59
